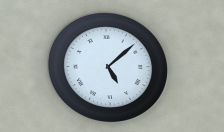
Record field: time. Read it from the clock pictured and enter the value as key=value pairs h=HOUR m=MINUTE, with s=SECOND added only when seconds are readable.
h=5 m=8
